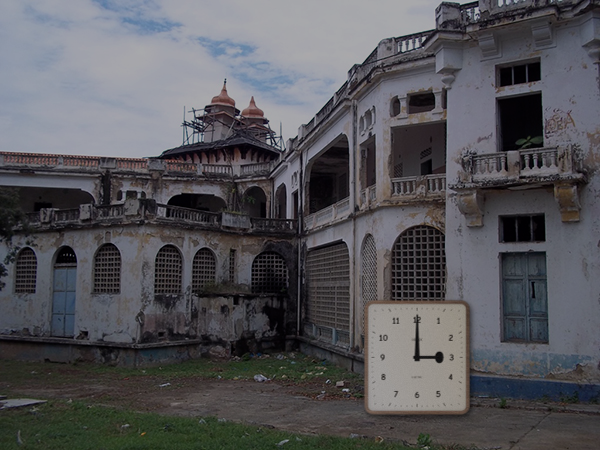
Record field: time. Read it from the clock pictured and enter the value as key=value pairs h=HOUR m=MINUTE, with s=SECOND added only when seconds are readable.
h=3 m=0
